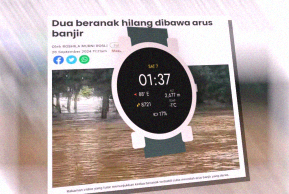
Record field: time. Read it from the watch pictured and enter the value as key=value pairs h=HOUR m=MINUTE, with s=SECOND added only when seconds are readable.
h=1 m=37
